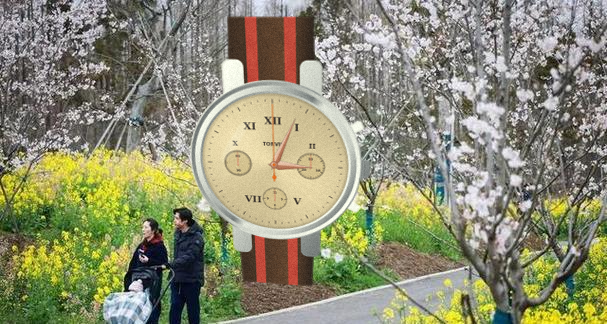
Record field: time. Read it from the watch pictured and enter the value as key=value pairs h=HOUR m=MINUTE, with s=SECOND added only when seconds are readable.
h=3 m=4
